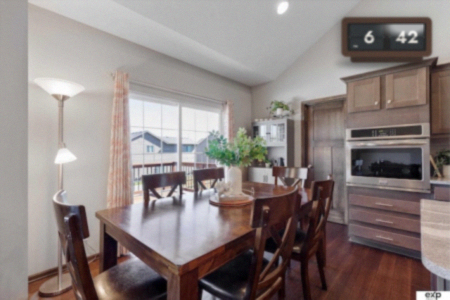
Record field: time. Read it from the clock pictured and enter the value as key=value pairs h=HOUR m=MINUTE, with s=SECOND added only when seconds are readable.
h=6 m=42
